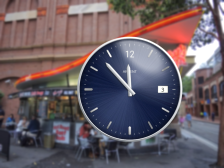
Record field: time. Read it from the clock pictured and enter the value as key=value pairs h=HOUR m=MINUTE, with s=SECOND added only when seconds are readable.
h=11 m=53
